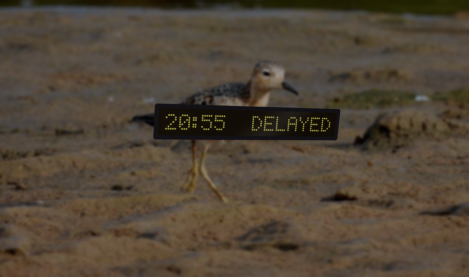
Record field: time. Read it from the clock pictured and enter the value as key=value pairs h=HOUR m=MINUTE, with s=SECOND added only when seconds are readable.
h=20 m=55
